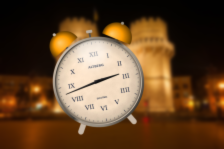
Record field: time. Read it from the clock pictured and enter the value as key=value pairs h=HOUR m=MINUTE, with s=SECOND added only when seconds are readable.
h=2 m=43
